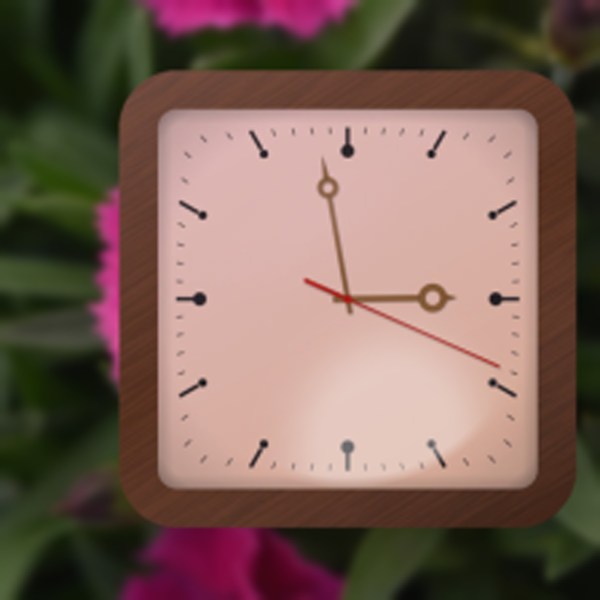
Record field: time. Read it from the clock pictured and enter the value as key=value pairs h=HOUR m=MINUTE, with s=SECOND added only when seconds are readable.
h=2 m=58 s=19
